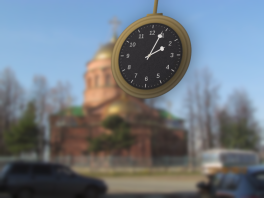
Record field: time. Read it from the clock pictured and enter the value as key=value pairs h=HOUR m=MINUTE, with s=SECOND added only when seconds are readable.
h=2 m=4
